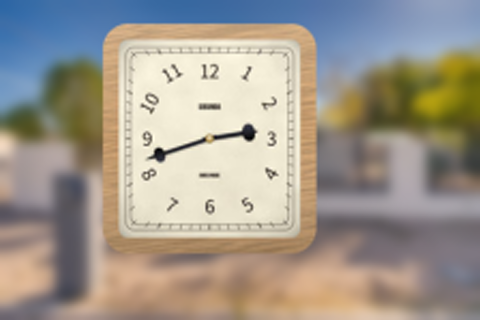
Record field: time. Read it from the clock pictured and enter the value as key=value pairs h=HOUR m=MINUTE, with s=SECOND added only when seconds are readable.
h=2 m=42
